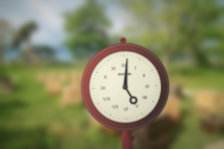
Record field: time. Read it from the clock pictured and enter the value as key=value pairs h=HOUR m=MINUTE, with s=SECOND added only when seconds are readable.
h=5 m=1
